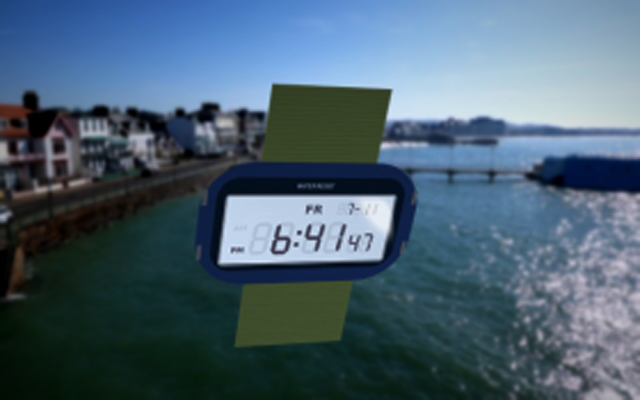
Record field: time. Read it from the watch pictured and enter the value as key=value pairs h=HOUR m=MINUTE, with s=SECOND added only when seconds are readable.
h=6 m=41 s=47
